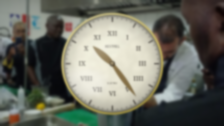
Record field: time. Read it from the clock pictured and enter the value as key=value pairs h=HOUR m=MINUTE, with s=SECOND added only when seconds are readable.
h=10 m=24
